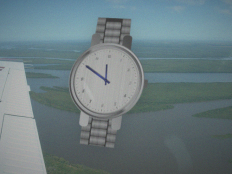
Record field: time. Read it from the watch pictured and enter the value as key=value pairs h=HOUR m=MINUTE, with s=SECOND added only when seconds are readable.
h=11 m=50
